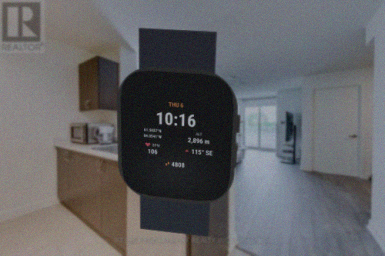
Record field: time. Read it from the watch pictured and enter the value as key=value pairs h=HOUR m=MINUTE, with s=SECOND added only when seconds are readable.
h=10 m=16
